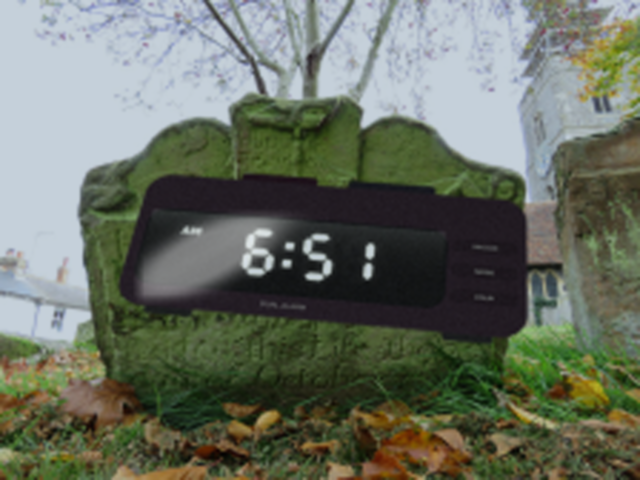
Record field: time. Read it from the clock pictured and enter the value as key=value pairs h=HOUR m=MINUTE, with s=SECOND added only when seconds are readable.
h=6 m=51
